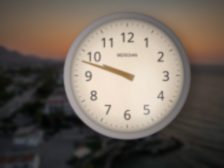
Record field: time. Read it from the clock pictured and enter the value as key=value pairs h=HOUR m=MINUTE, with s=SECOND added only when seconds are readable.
h=9 m=48
